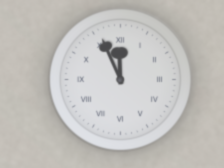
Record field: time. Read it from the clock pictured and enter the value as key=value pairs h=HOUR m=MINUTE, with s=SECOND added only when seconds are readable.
h=11 m=56
